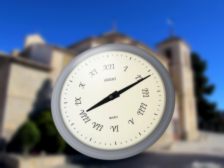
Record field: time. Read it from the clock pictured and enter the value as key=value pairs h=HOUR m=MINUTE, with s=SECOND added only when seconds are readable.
h=8 m=11
